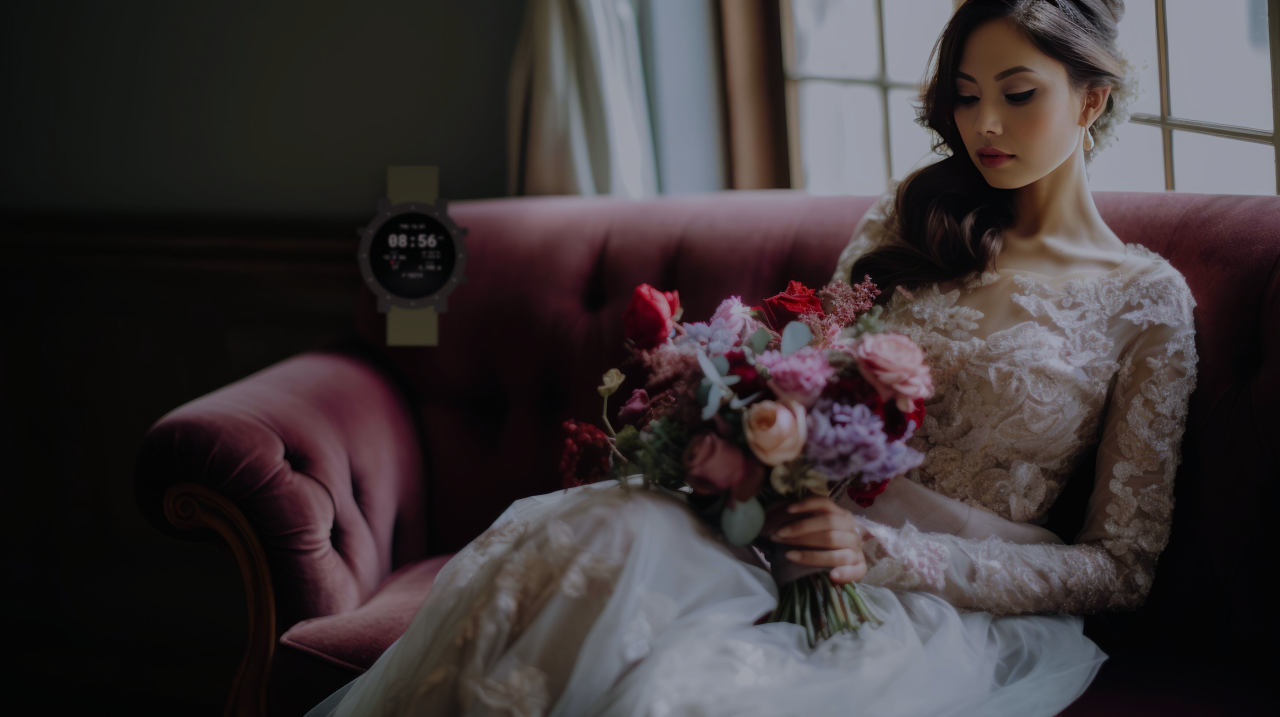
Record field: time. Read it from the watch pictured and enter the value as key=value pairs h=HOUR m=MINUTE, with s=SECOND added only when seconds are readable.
h=8 m=56
